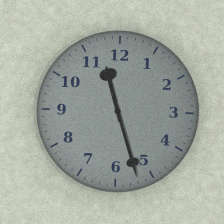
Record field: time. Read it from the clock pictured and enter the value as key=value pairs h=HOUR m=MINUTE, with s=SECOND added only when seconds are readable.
h=11 m=27
